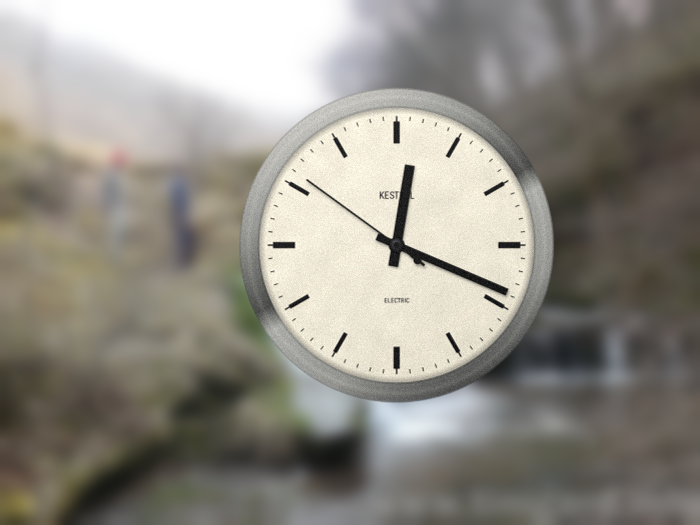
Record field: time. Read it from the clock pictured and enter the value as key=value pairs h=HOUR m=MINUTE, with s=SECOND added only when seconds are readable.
h=12 m=18 s=51
